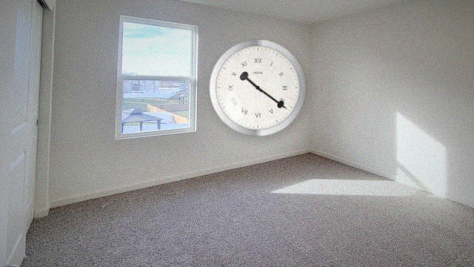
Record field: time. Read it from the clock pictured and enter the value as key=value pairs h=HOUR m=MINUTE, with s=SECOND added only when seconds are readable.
h=10 m=21
